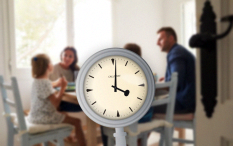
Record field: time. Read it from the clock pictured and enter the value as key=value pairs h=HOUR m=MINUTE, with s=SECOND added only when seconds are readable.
h=4 m=1
